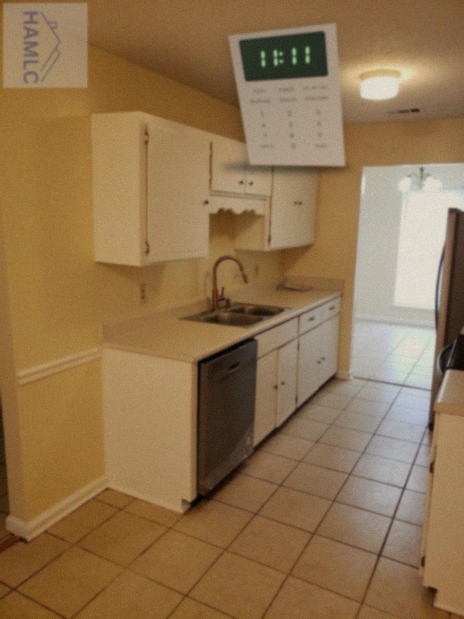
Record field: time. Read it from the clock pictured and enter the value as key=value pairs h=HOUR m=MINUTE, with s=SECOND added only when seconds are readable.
h=11 m=11
